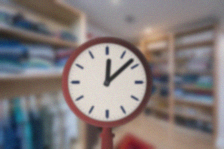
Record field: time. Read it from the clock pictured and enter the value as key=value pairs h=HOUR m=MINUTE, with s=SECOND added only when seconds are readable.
h=12 m=8
